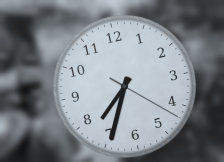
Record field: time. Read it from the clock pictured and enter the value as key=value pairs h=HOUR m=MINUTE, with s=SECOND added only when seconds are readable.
h=7 m=34 s=22
